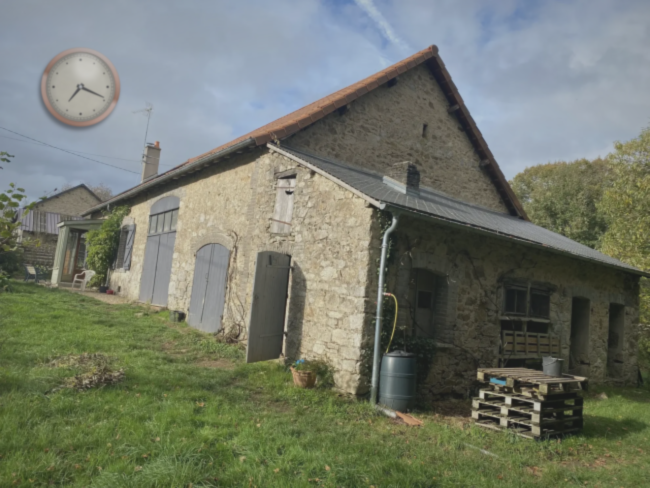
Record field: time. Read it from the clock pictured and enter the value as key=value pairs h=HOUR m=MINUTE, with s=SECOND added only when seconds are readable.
h=7 m=19
